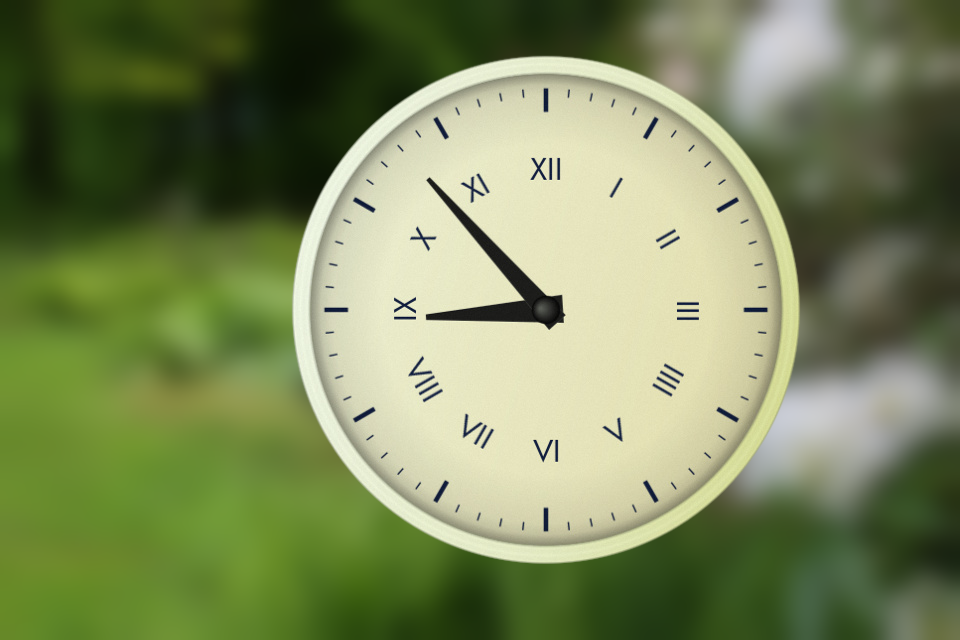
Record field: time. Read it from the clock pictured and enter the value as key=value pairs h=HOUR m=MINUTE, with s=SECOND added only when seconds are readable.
h=8 m=53
